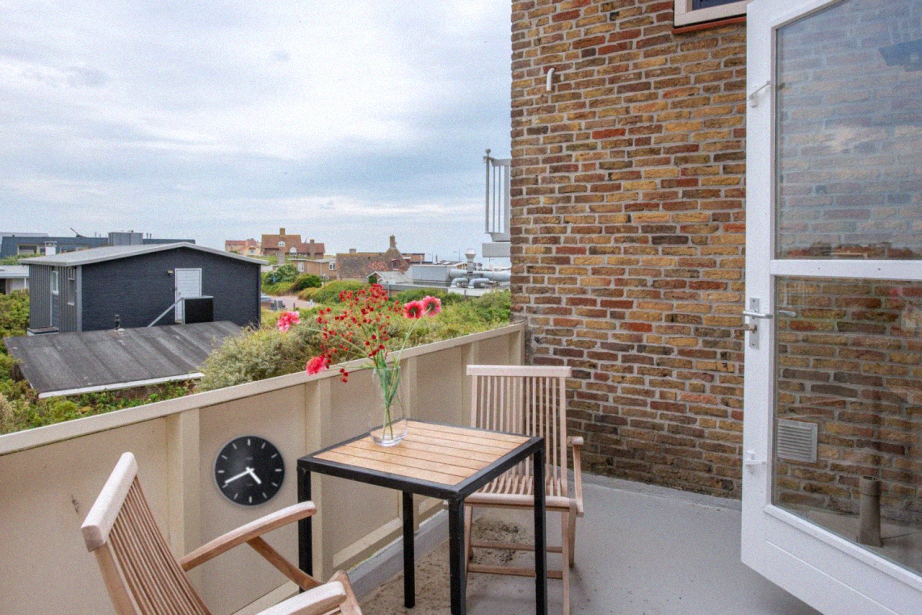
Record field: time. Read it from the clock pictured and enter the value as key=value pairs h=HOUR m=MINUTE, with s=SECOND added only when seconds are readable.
h=4 m=41
